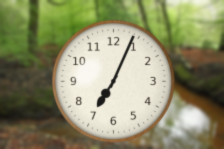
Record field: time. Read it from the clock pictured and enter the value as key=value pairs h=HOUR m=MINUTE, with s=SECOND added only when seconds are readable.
h=7 m=4
